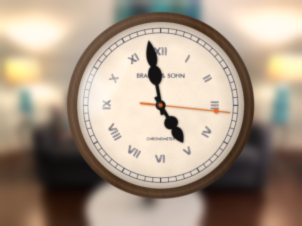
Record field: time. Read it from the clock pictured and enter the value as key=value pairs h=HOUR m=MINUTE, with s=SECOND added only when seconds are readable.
h=4 m=58 s=16
